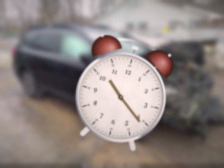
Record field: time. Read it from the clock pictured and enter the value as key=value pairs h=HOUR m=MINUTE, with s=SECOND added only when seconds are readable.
h=10 m=21
